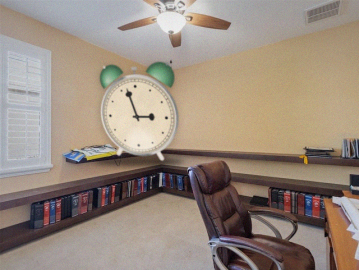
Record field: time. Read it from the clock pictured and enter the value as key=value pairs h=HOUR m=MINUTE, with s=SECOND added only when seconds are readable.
h=2 m=57
